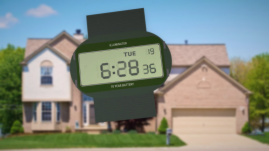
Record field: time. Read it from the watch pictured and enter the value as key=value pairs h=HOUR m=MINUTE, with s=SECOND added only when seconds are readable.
h=6 m=28 s=36
